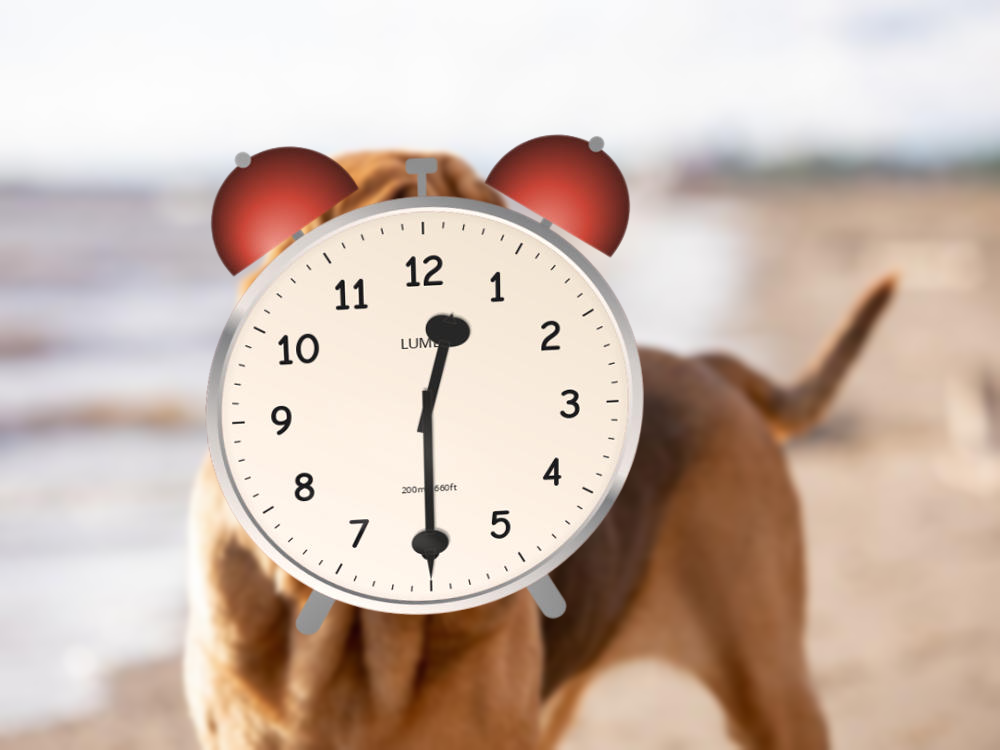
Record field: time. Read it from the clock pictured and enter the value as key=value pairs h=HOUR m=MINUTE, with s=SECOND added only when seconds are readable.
h=12 m=30
